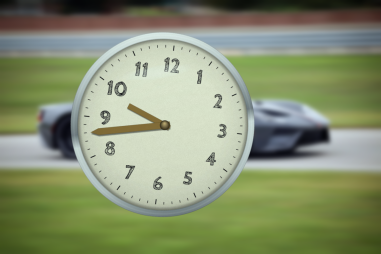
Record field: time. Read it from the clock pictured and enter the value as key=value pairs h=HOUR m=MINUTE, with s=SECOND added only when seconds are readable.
h=9 m=43
